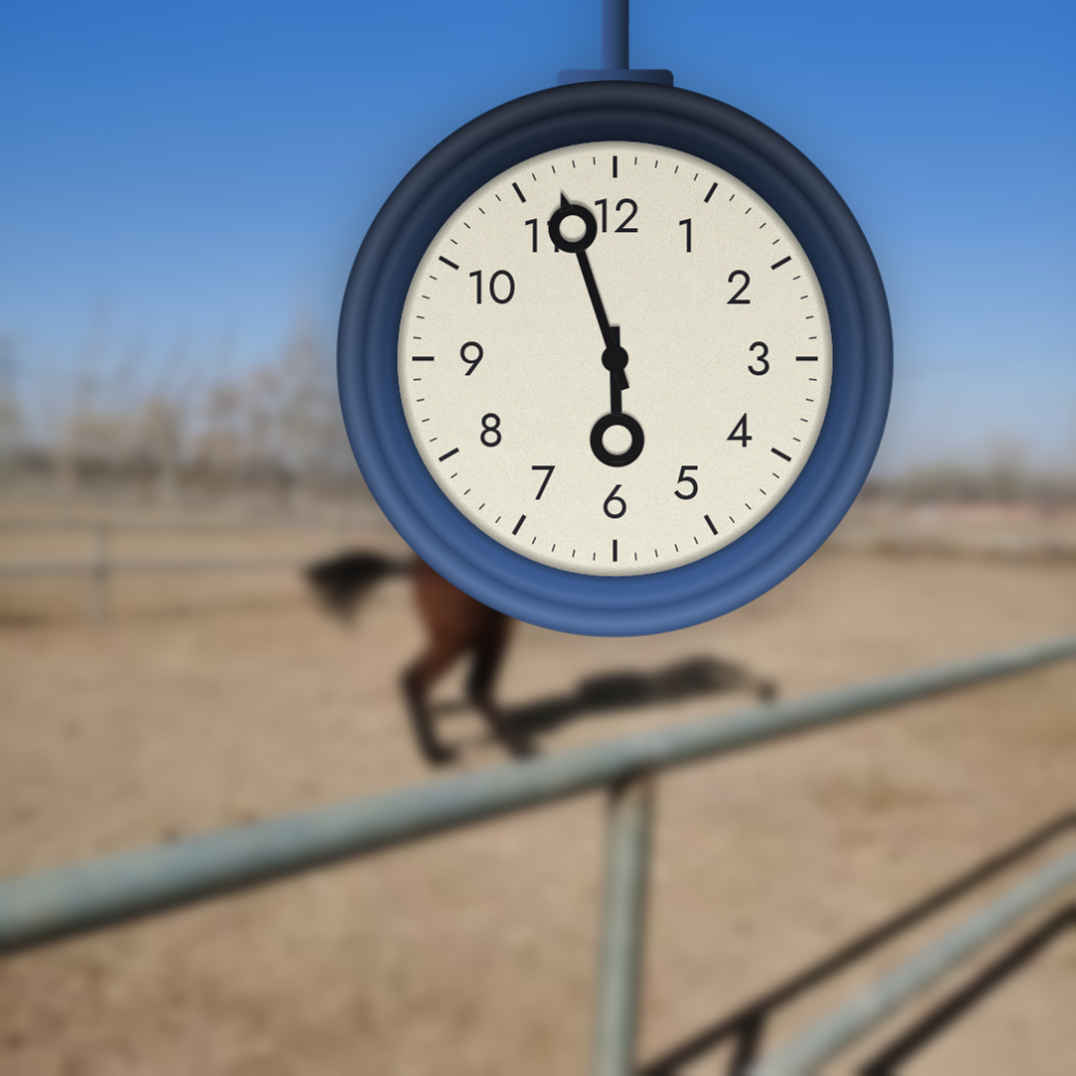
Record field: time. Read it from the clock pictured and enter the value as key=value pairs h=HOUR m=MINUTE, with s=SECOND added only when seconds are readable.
h=5 m=57
